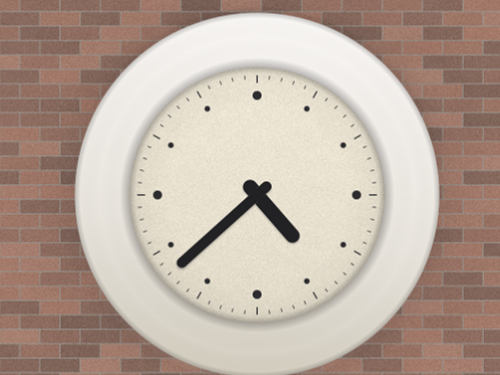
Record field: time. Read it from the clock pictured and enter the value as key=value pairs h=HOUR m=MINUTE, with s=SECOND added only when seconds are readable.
h=4 m=38
